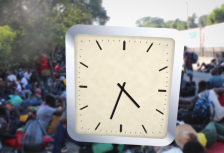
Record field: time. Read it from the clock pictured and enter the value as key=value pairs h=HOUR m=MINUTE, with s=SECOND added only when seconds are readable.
h=4 m=33
